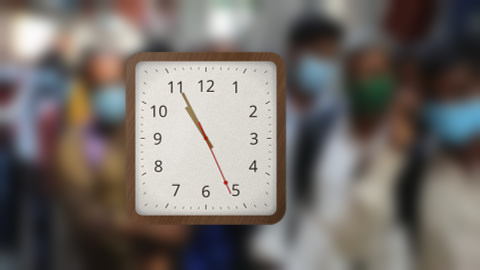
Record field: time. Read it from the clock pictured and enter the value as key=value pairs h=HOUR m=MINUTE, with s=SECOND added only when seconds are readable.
h=10 m=55 s=26
